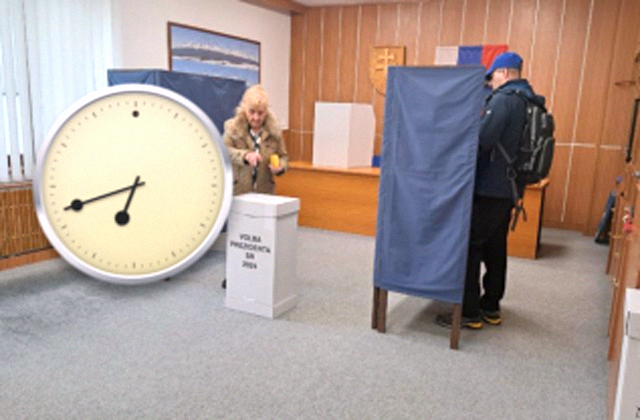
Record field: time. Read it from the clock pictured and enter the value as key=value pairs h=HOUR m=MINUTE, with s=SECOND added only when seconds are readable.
h=6 m=42
